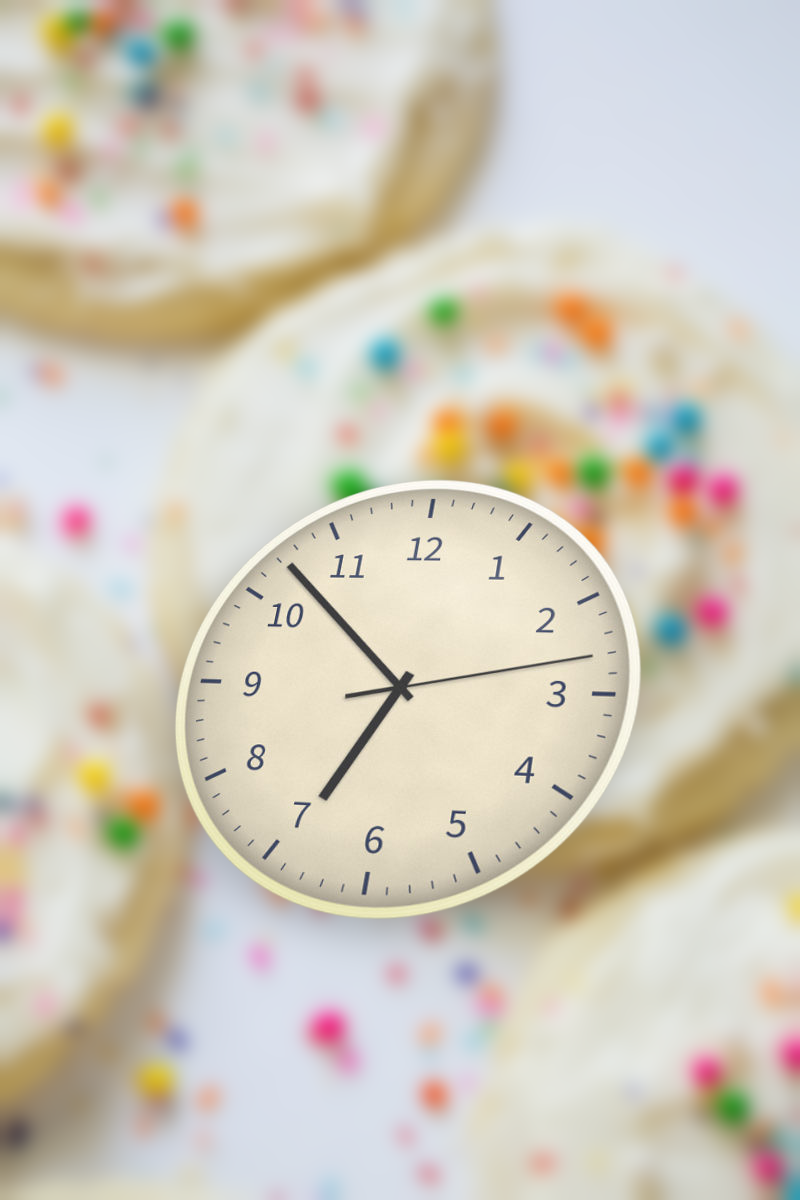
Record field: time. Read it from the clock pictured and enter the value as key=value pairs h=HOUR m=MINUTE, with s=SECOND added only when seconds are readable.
h=6 m=52 s=13
